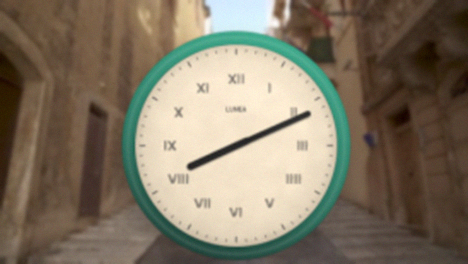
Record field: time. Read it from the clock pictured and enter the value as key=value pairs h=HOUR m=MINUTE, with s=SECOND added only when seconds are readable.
h=8 m=11
